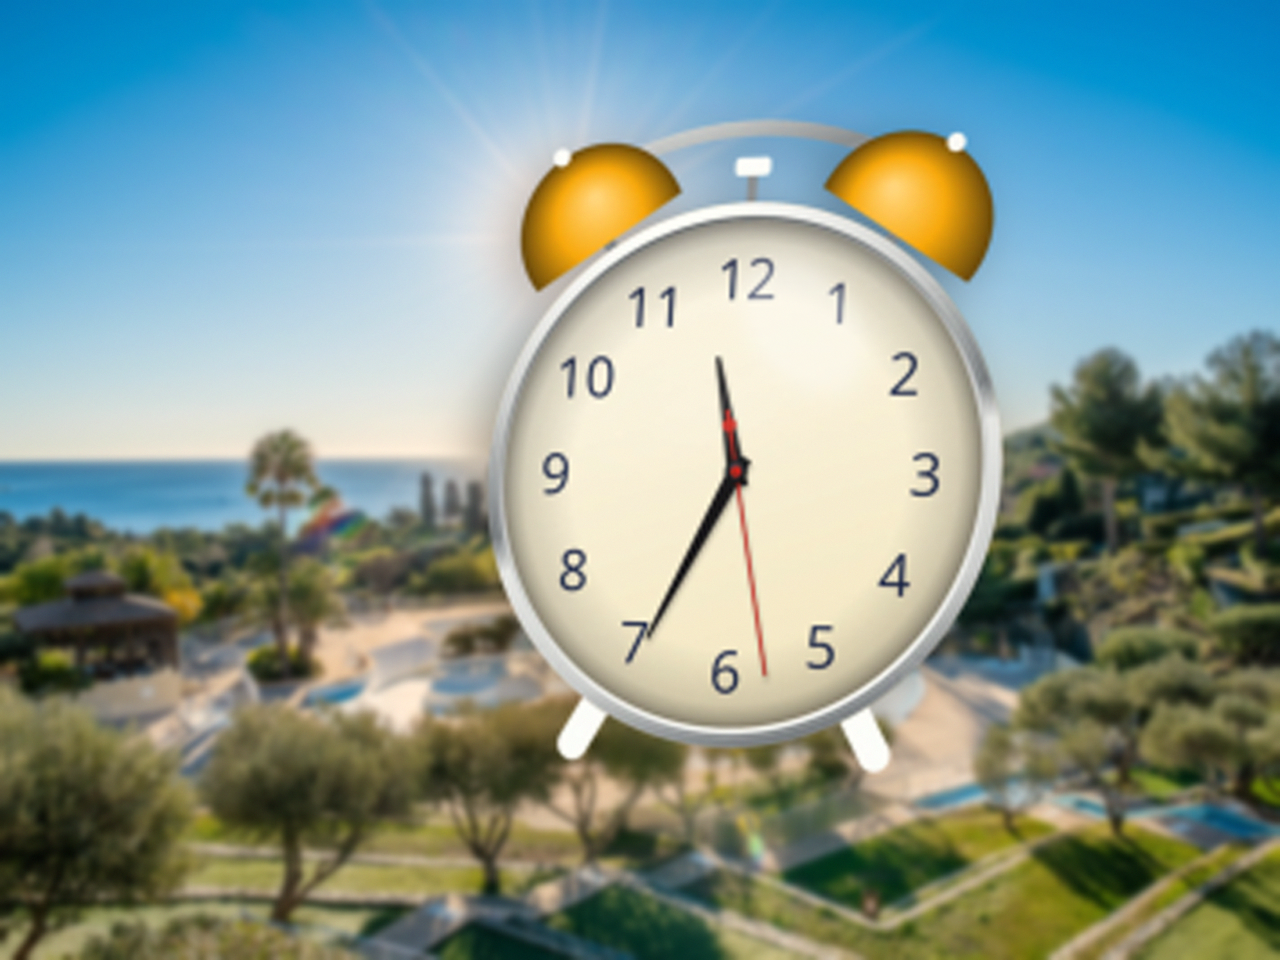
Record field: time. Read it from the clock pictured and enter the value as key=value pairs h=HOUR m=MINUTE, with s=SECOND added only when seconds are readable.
h=11 m=34 s=28
